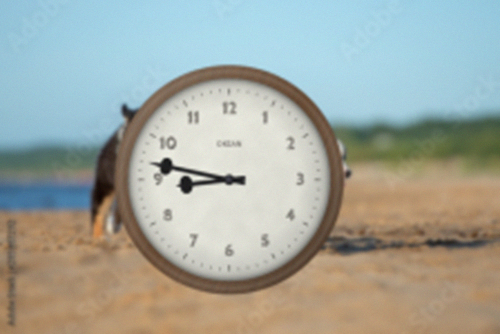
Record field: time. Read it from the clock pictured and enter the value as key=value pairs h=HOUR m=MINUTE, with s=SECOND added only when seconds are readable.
h=8 m=47
